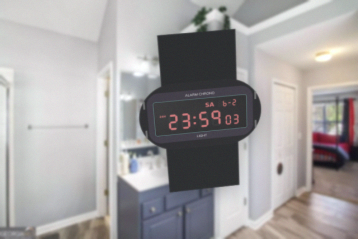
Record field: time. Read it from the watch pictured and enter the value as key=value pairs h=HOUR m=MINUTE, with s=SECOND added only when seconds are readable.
h=23 m=59 s=3
